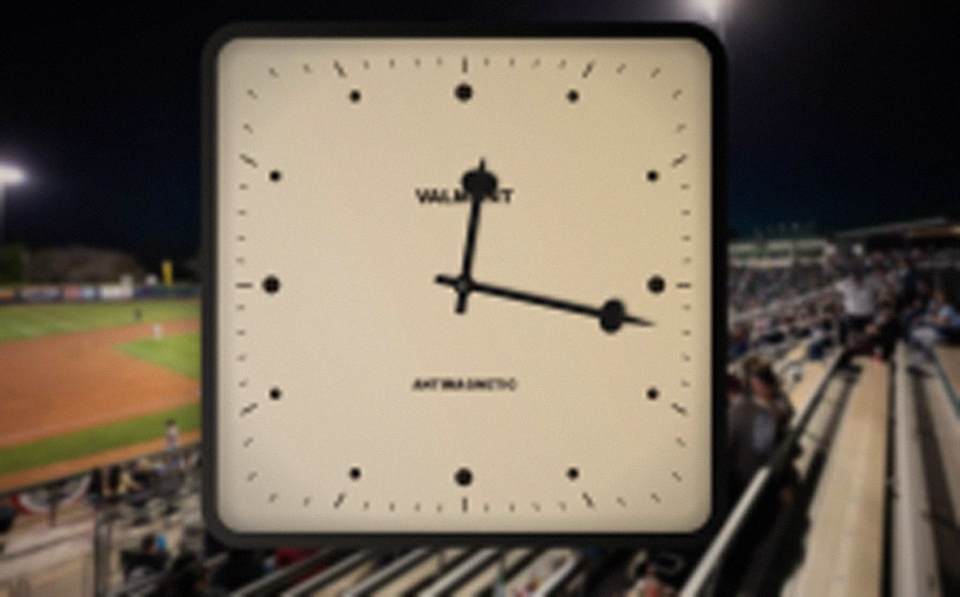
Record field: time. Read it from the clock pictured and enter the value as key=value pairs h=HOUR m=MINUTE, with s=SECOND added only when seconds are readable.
h=12 m=17
